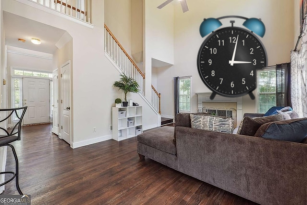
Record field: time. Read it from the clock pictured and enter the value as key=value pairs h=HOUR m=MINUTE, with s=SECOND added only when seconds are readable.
h=3 m=2
